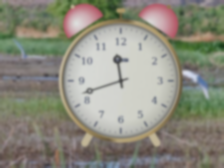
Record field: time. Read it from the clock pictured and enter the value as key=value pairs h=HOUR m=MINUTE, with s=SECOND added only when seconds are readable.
h=11 m=42
